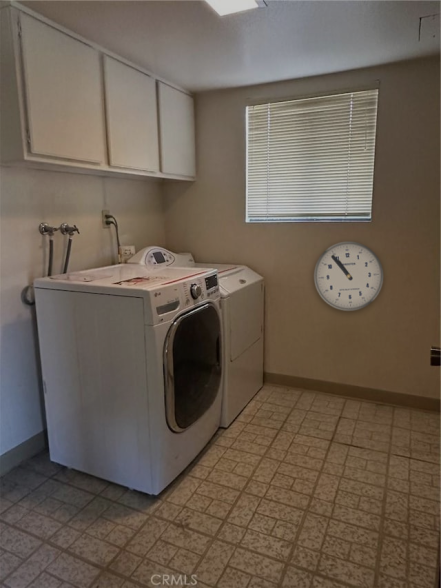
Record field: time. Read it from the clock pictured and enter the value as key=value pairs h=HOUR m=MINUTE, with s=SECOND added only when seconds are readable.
h=10 m=54
